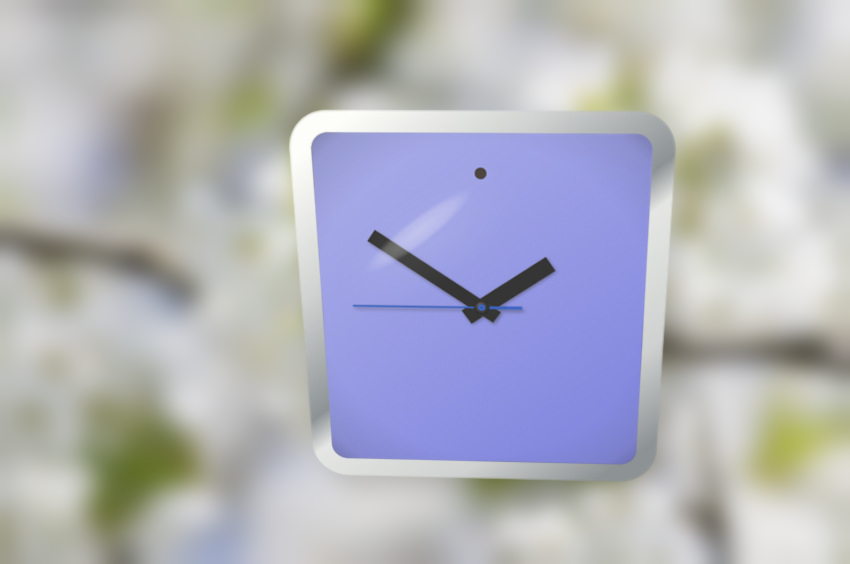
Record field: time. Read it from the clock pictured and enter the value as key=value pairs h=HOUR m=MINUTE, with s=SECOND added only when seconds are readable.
h=1 m=50 s=45
